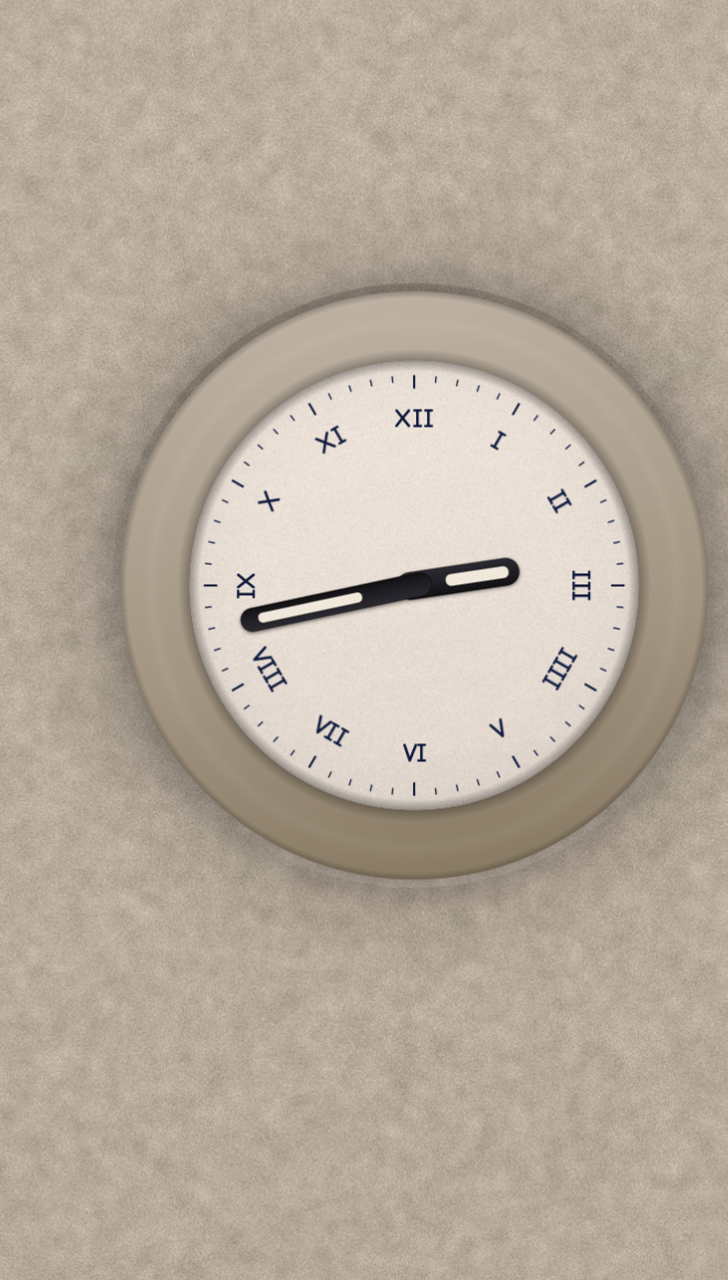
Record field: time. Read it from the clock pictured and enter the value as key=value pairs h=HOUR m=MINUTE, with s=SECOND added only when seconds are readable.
h=2 m=43
